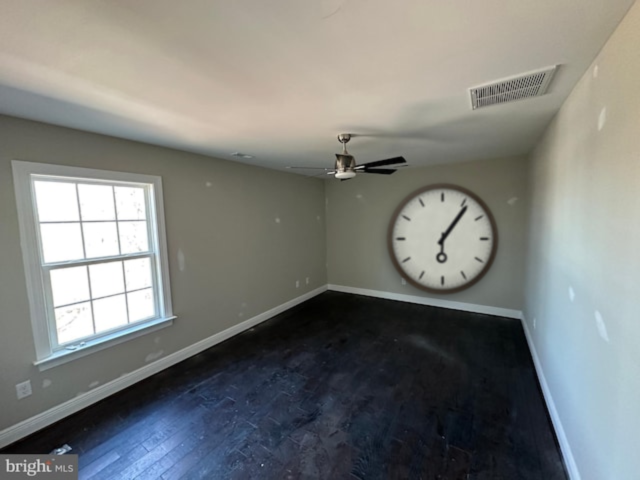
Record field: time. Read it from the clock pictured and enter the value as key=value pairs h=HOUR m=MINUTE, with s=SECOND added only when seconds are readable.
h=6 m=6
